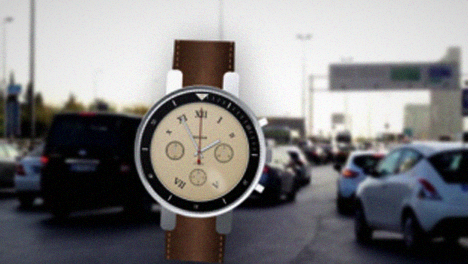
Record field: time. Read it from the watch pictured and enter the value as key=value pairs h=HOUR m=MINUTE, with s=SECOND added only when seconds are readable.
h=1 m=55
